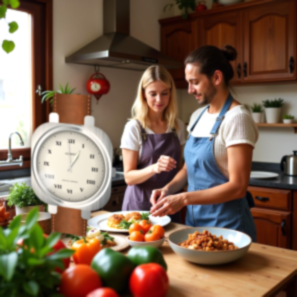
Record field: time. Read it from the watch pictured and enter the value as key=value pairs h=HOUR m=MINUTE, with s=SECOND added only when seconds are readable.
h=12 m=59
